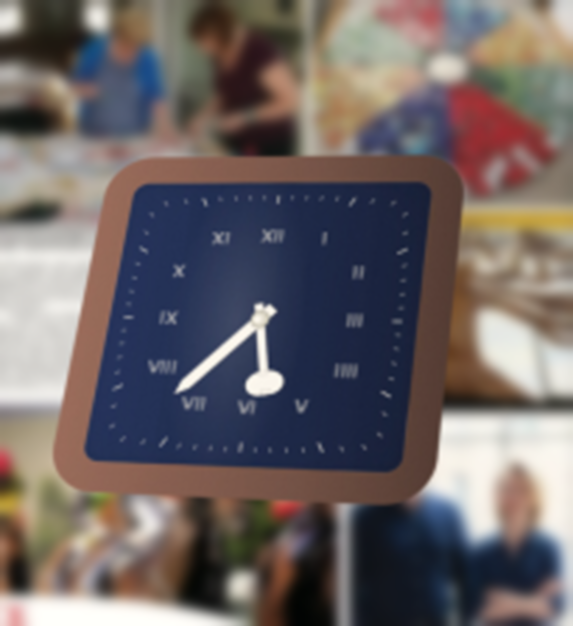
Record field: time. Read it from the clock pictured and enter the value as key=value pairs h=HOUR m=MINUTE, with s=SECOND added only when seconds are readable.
h=5 m=37
